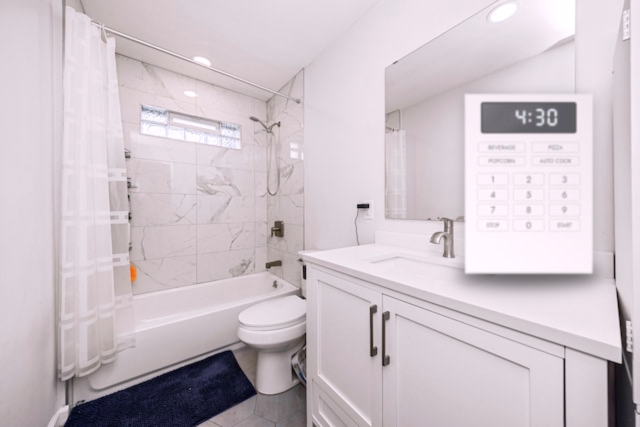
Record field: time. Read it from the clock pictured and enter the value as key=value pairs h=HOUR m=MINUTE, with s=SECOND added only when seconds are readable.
h=4 m=30
